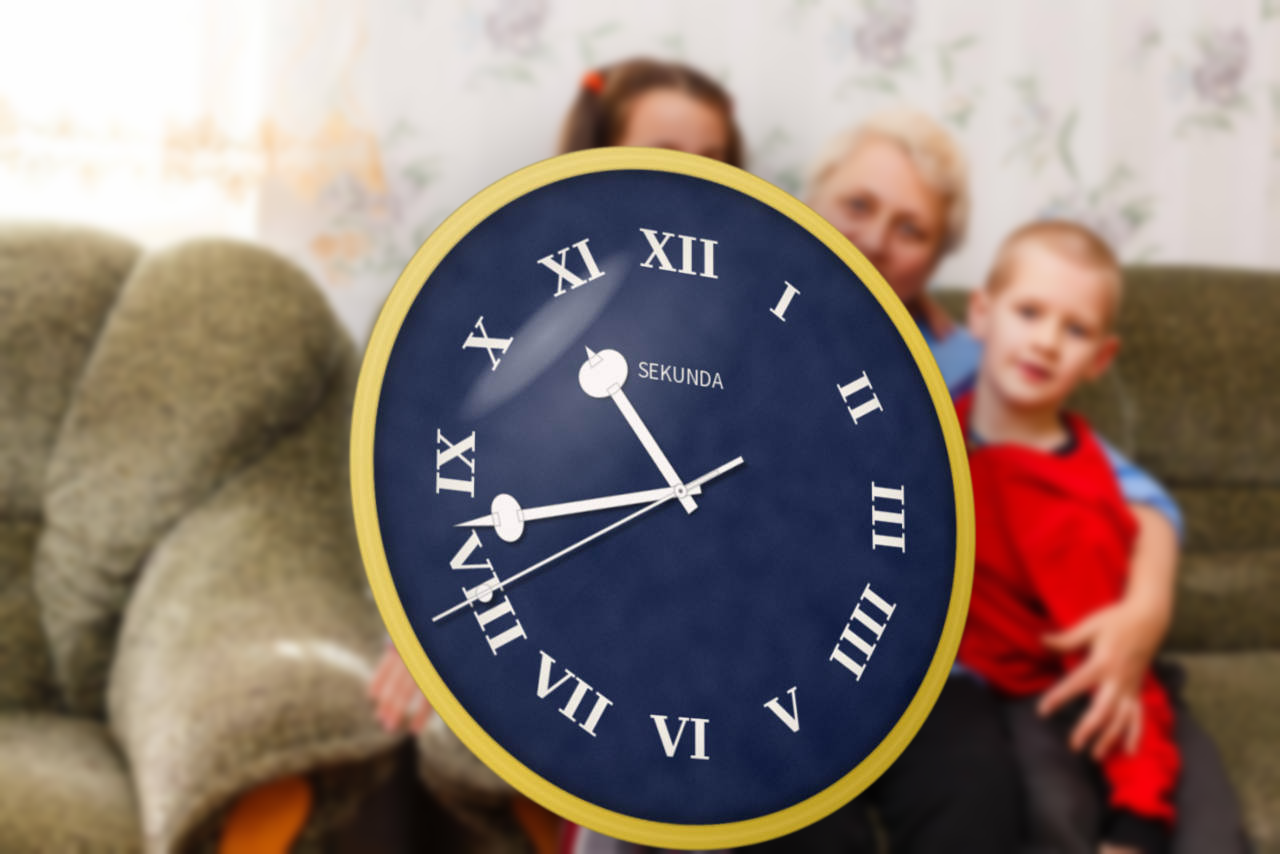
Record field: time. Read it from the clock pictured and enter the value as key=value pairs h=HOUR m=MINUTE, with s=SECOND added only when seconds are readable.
h=10 m=42 s=40
